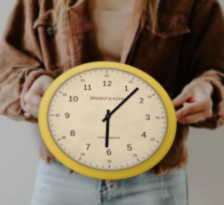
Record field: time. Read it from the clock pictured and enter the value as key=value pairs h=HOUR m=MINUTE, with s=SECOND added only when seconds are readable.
h=6 m=7
